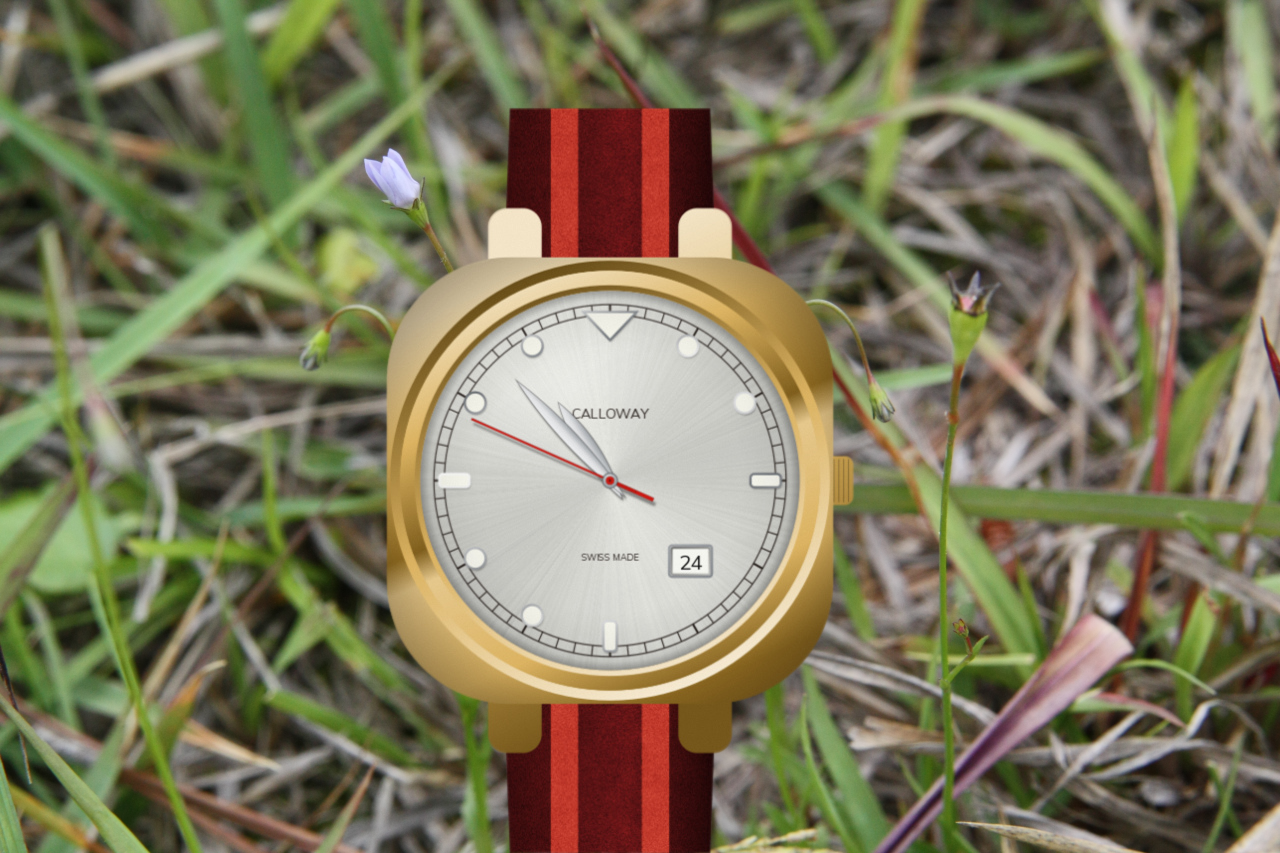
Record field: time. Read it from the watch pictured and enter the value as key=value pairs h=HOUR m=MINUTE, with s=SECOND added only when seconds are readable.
h=10 m=52 s=49
